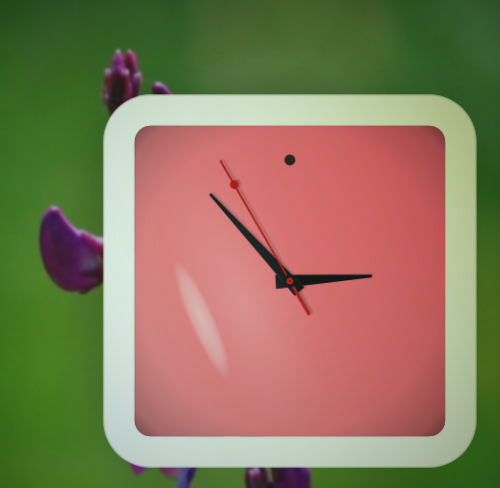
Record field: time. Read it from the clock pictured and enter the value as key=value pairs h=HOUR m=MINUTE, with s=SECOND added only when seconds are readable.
h=2 m=52 s=55
